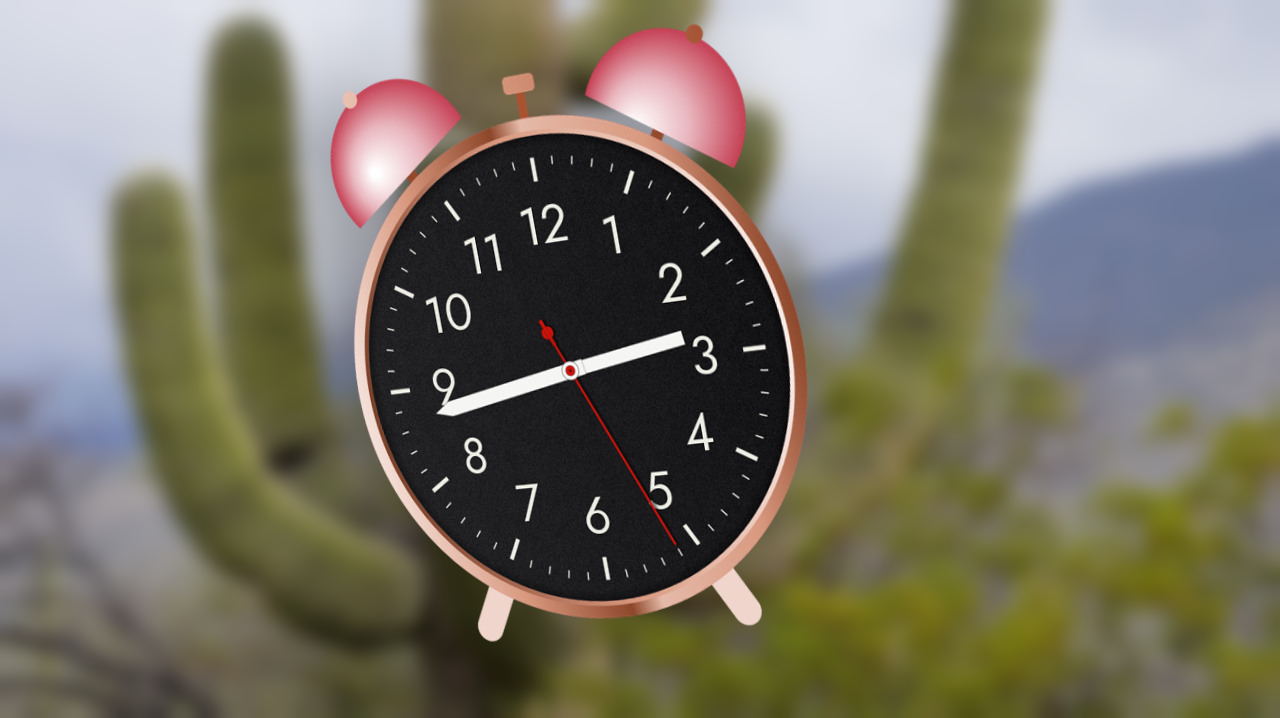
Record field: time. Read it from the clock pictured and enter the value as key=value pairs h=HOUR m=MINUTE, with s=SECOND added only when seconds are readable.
h=2 m=43 s=26
